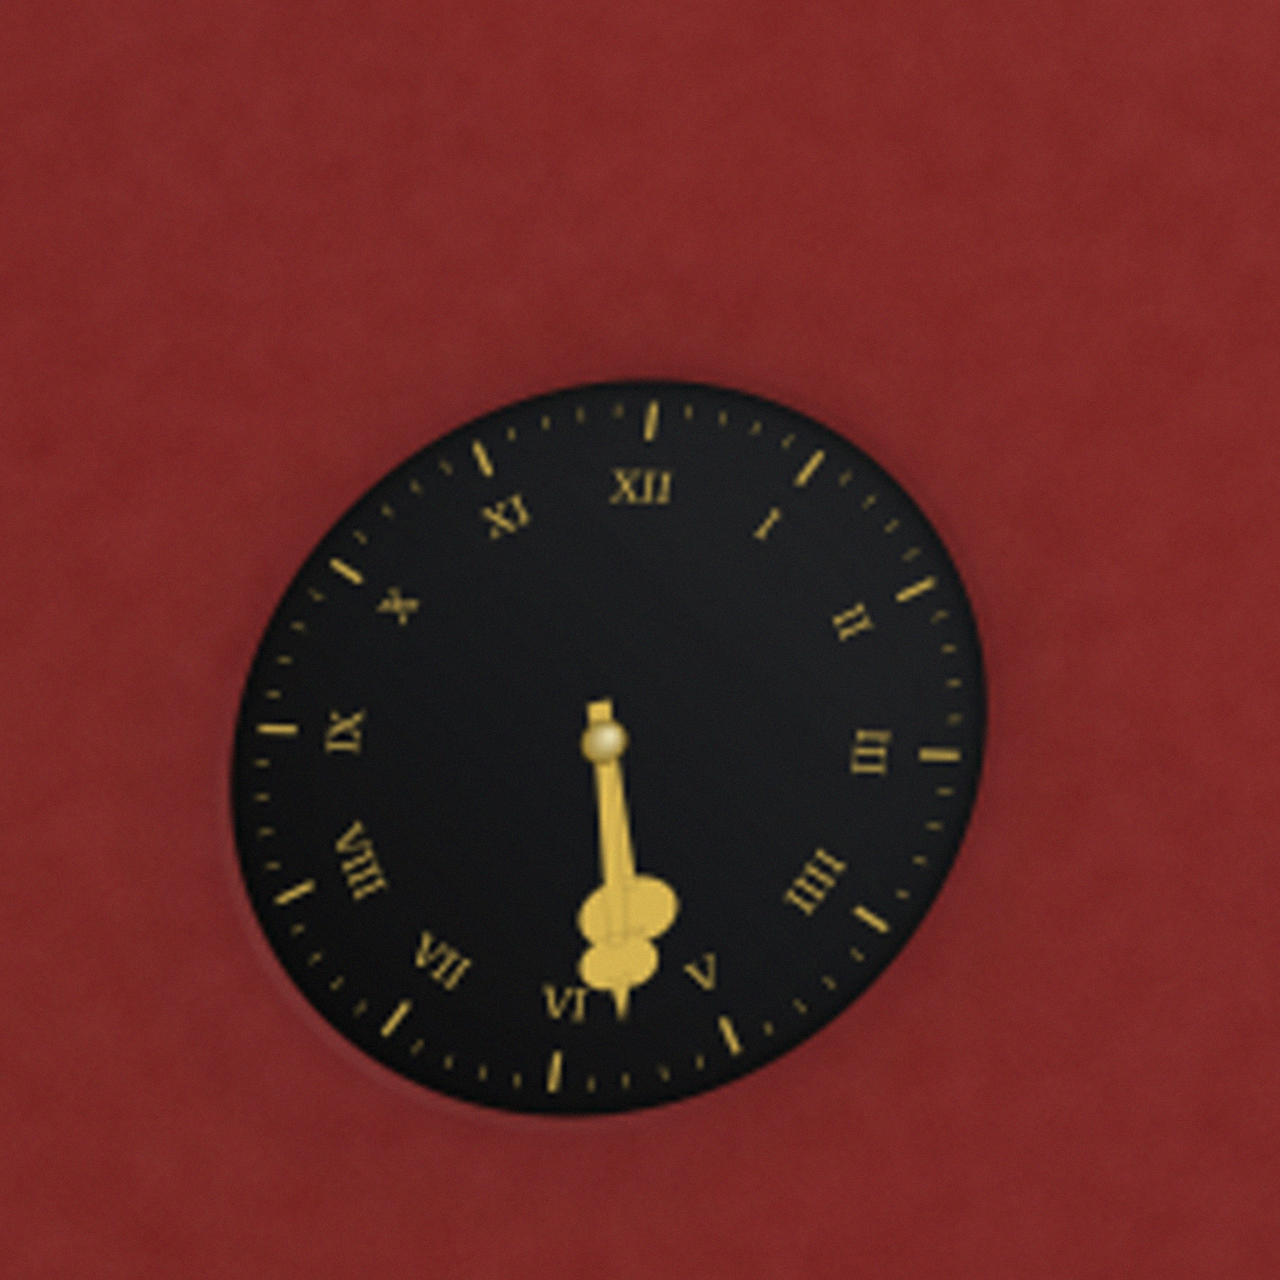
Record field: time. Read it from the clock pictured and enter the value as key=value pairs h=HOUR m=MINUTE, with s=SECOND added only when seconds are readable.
h=5 m=28
